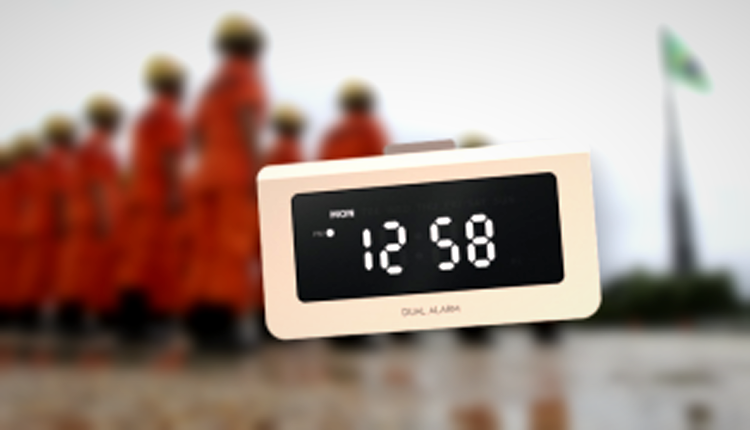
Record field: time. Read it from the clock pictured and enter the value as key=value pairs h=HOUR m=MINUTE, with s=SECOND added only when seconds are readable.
h=12 m=58
